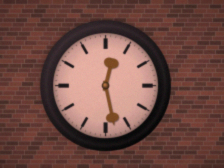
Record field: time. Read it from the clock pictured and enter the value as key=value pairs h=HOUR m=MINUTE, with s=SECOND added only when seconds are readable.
h=12 m=28
